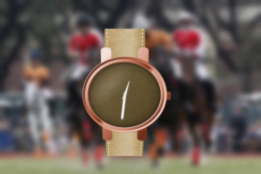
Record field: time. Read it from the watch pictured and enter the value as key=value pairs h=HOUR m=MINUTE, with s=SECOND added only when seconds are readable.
h=12 m=31
